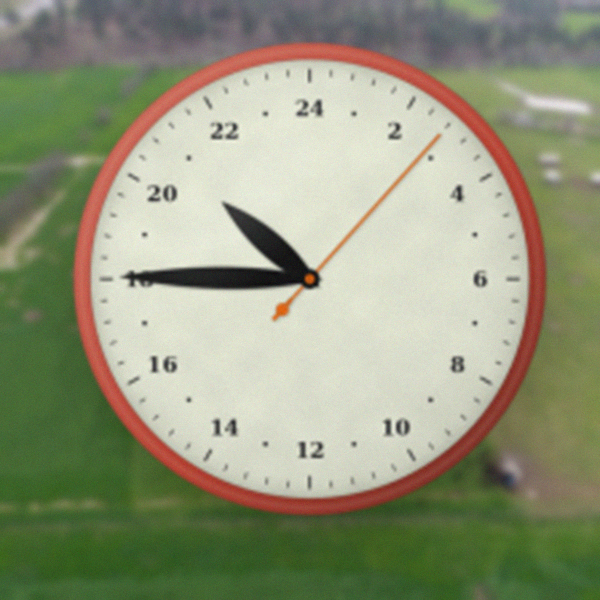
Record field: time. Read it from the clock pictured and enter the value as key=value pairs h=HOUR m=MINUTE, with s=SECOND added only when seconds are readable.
h=20 m=45 s=7
